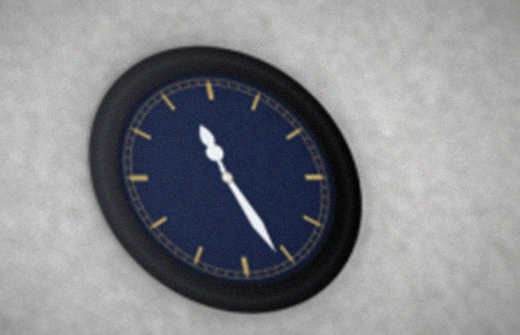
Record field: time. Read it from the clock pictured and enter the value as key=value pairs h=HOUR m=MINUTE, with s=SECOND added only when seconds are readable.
h=11 m=26
